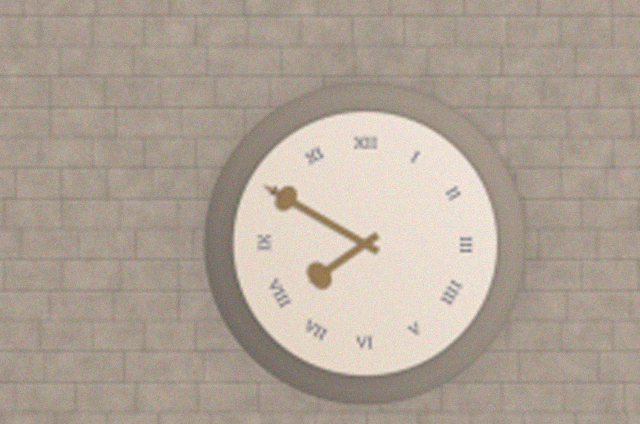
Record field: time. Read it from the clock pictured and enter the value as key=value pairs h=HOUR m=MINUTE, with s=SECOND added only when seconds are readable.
h=7 m=50
